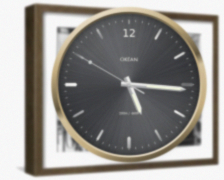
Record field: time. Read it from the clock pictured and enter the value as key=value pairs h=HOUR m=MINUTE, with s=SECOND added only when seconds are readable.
h=5 m=15 s=50
